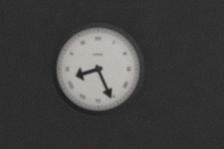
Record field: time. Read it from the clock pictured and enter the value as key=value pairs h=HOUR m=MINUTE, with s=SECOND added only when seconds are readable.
h=8 m=26
